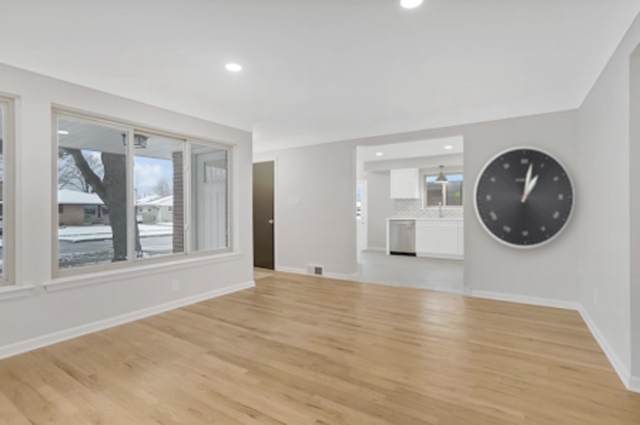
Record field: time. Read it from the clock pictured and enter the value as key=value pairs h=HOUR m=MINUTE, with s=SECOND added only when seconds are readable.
h=1 m=2
